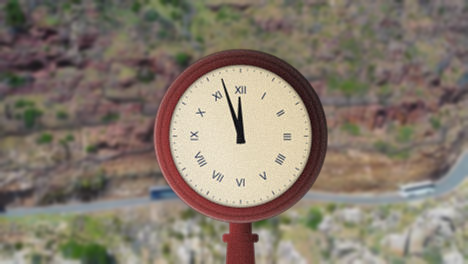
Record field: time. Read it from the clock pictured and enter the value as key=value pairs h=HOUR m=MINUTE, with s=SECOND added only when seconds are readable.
h=11 m=57
